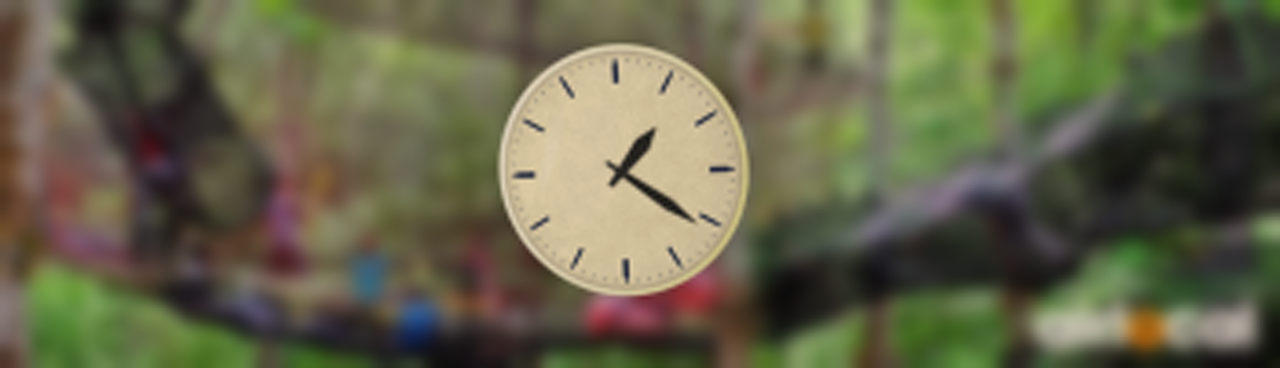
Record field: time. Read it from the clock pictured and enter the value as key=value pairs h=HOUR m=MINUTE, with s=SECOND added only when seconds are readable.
h=1 m=21
